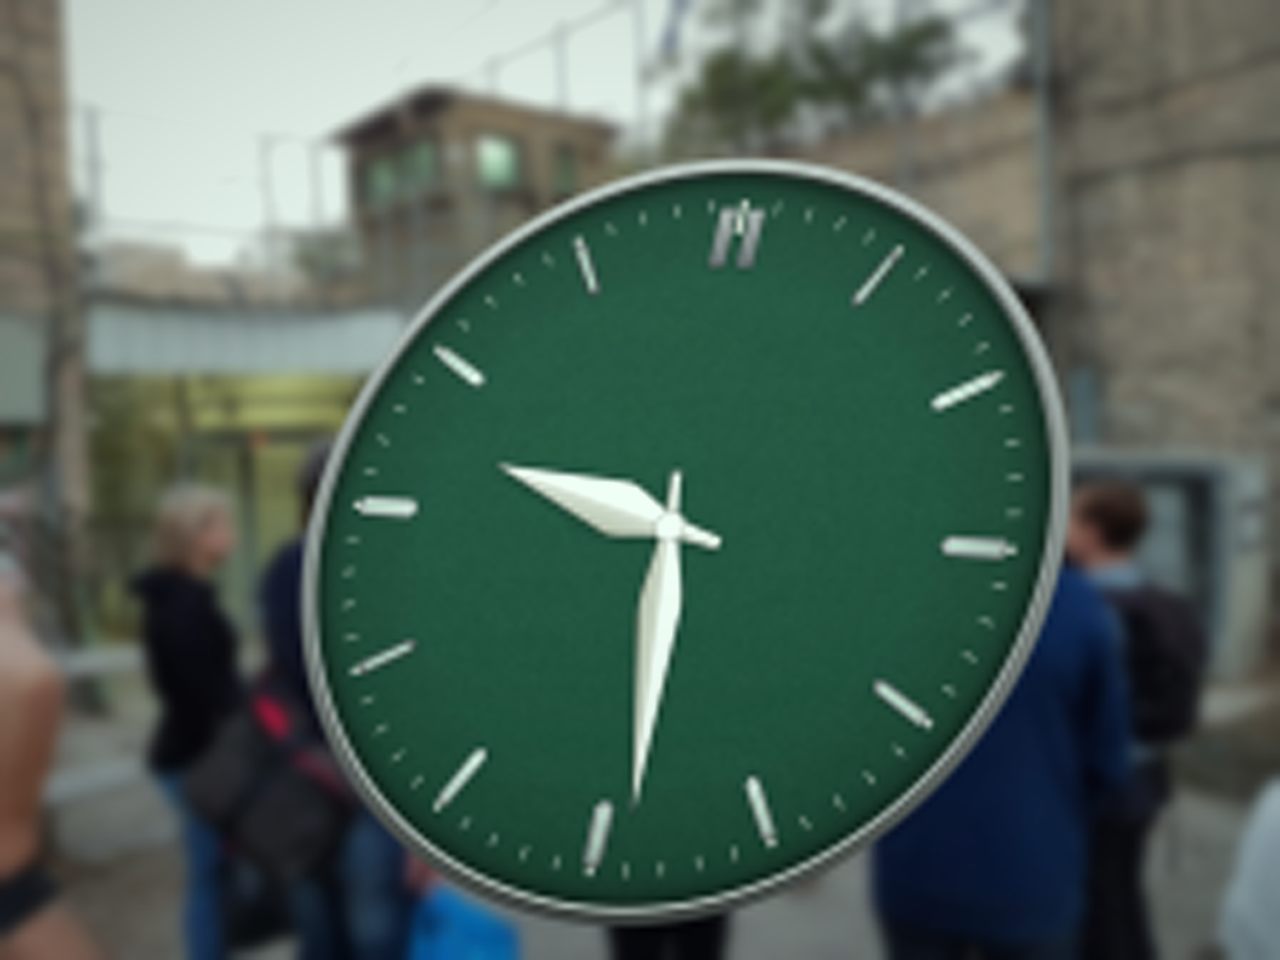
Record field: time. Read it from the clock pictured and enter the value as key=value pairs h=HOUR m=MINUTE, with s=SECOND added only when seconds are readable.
h=9 m=29
